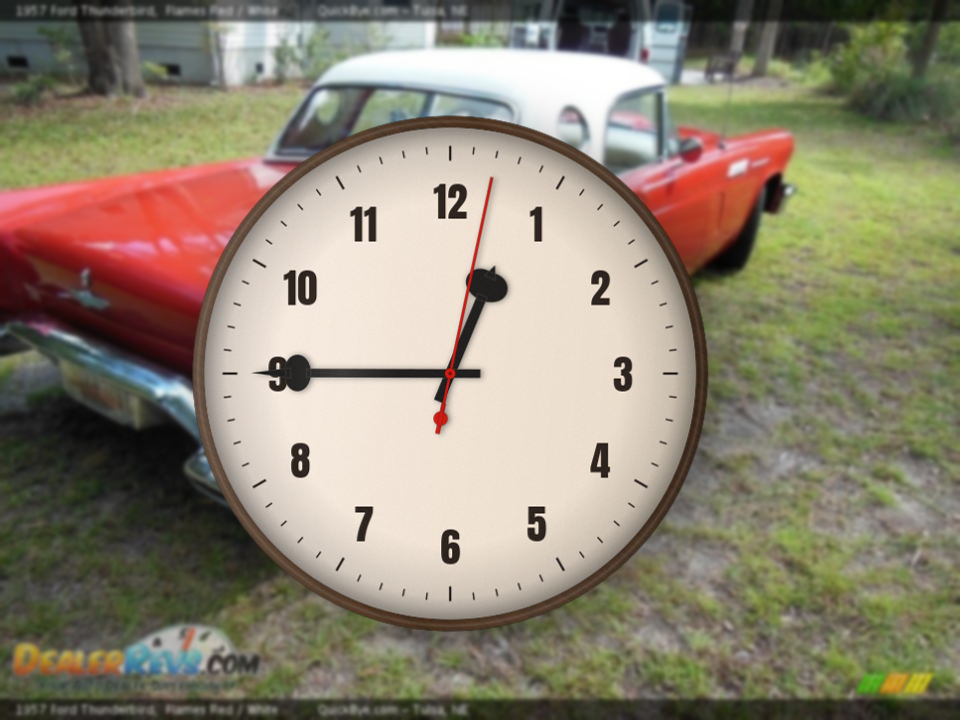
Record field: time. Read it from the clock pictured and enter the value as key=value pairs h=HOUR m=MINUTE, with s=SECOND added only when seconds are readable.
h=12 m=45 s=2
